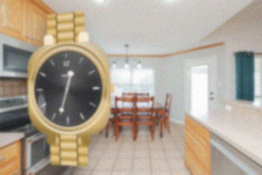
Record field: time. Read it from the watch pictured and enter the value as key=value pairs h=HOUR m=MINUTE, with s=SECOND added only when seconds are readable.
h=12 m=33
